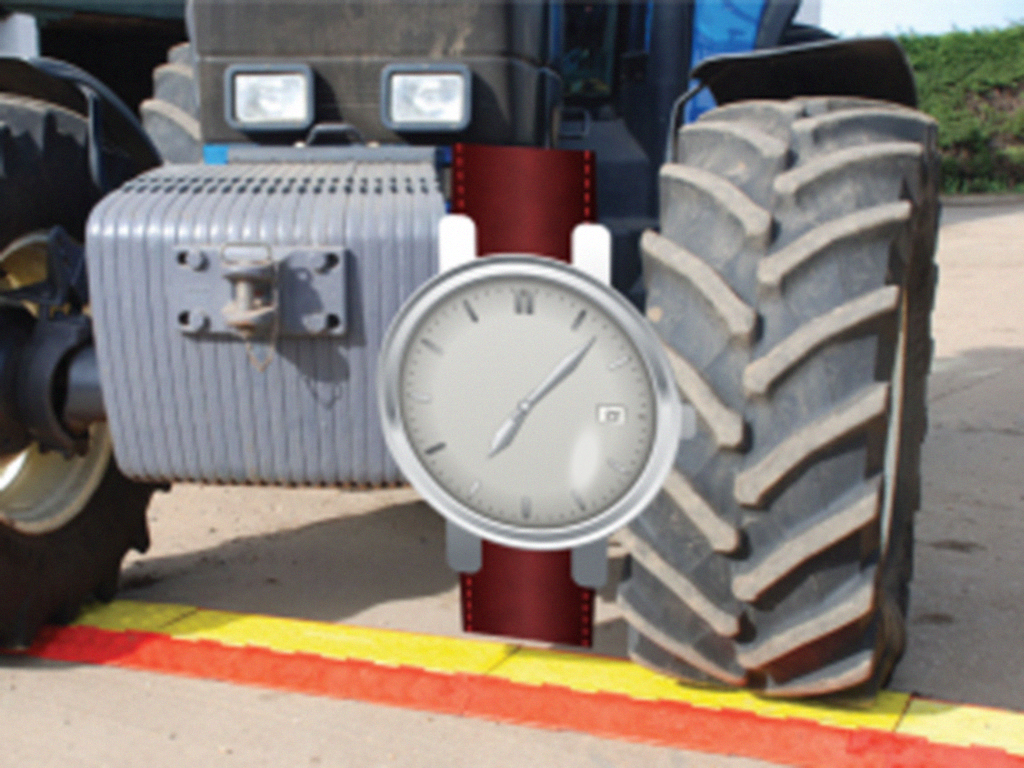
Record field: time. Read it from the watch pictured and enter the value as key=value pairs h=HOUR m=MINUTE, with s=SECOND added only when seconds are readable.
h=7 m=7
